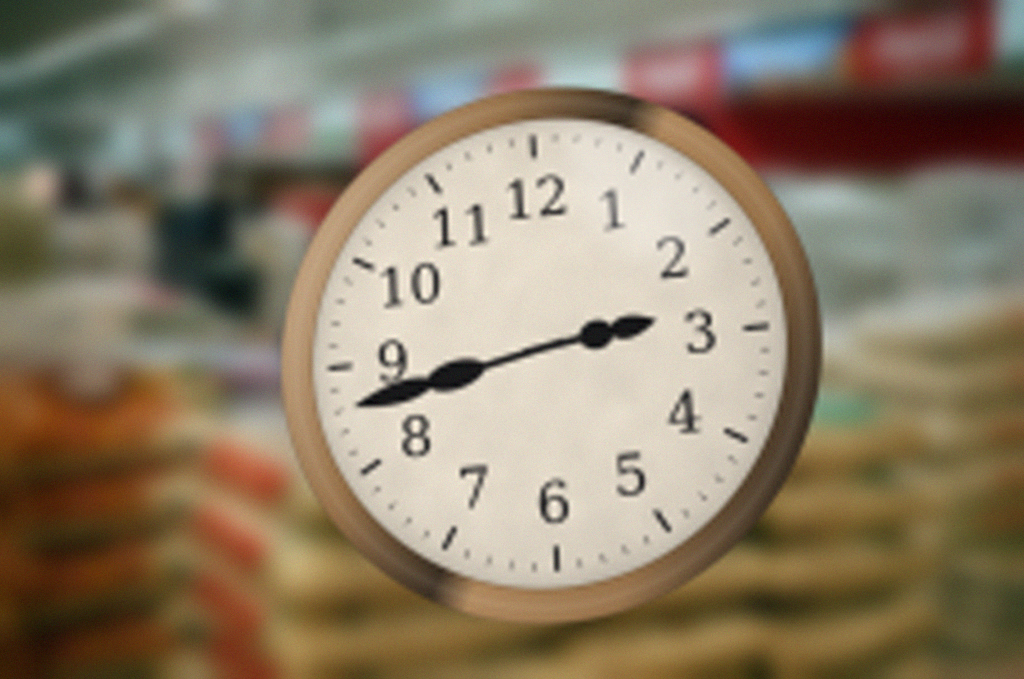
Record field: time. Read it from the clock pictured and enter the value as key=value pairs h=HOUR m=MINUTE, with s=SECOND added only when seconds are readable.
h=2 m=43
